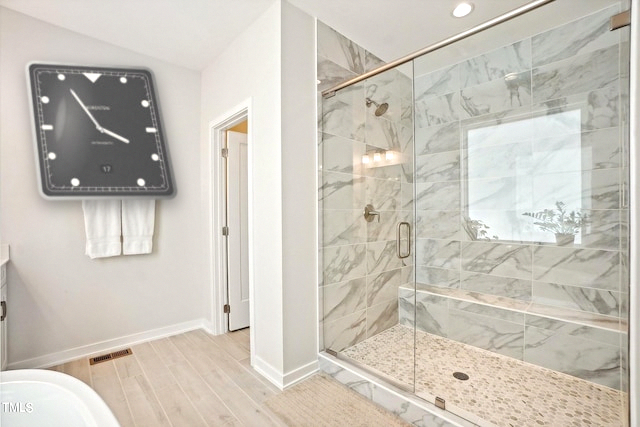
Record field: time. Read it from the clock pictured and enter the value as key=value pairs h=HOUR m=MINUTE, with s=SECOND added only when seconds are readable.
h=3 m=55
